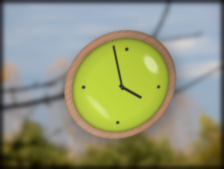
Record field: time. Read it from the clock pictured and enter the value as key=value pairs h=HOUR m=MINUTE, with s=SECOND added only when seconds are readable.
h=3 m=57
